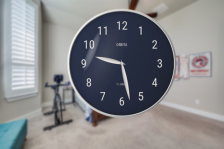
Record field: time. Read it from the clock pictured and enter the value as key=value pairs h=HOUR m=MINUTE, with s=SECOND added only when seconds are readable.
h=9 m=28
